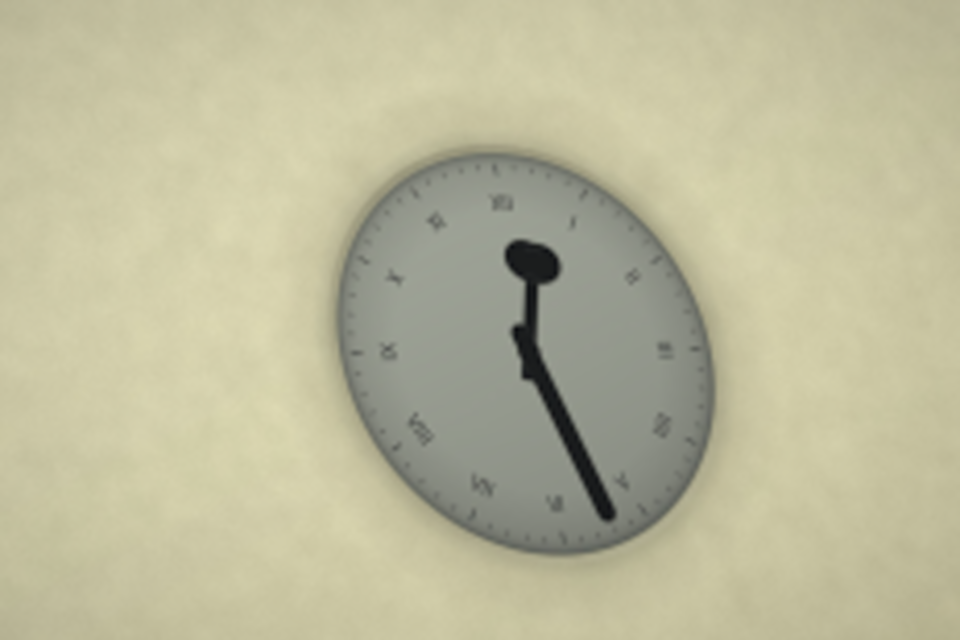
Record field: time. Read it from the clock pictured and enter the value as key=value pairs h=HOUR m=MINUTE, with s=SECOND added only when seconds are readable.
h=12 m=27
